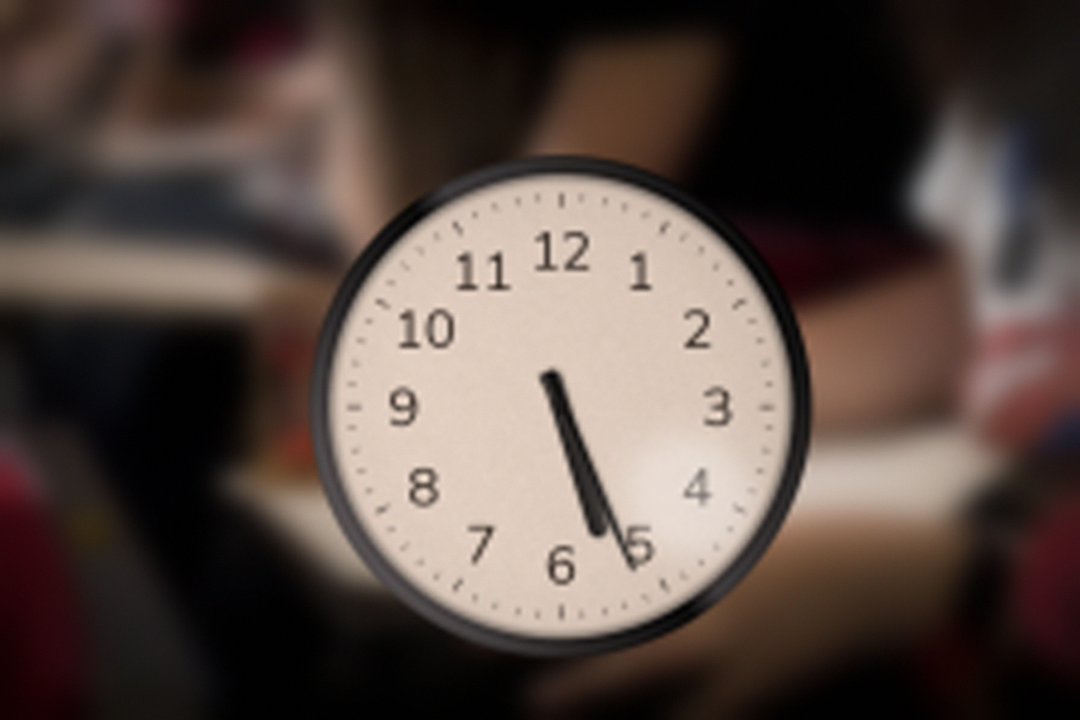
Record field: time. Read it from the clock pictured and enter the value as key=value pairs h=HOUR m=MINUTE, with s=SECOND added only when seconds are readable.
h=5 m=26
